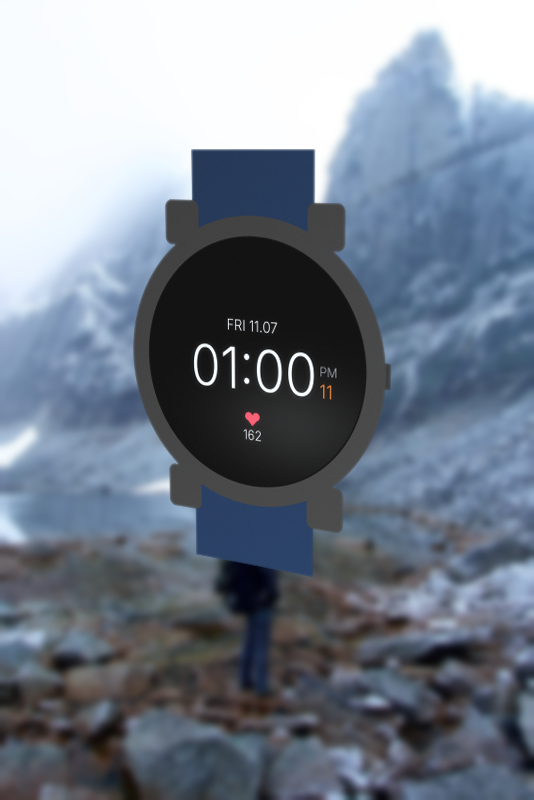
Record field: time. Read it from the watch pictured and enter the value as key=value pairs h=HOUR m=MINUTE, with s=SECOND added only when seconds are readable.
h=1 m=0 s=11
